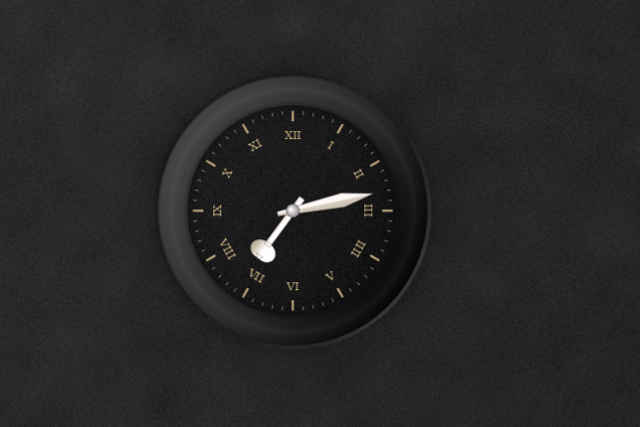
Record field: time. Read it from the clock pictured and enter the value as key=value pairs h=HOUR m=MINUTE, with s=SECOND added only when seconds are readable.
h=7 m=13
